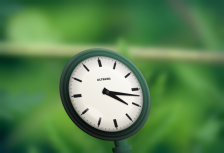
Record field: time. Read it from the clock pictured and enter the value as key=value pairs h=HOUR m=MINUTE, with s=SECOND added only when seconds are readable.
h=4 m=17
